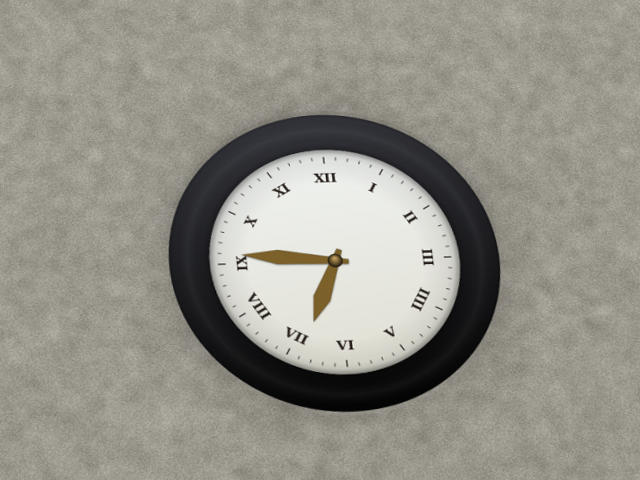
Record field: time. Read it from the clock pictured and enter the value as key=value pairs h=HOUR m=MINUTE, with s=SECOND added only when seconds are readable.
h=6 m=46
